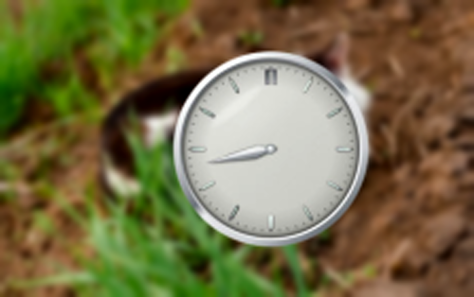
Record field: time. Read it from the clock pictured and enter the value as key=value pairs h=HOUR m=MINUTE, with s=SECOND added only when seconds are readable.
h=8 m=43
